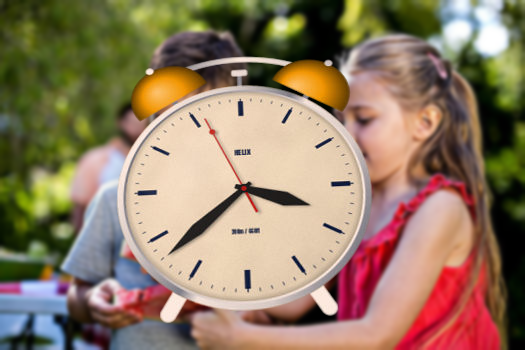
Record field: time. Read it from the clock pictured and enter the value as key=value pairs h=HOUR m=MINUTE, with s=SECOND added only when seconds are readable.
h=3 m=37 s=56
